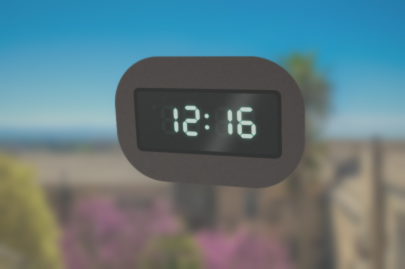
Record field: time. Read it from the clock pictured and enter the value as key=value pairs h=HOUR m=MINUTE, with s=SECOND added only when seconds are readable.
h=12 m=16
